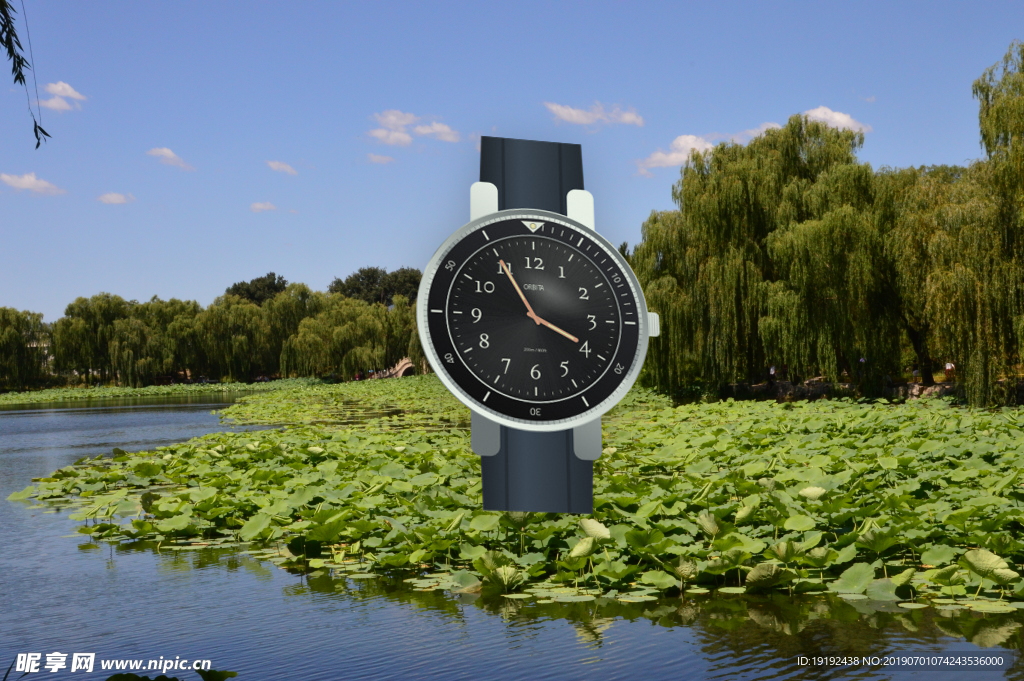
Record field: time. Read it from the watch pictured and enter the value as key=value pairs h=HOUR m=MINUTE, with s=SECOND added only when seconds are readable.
h=3 m=55
